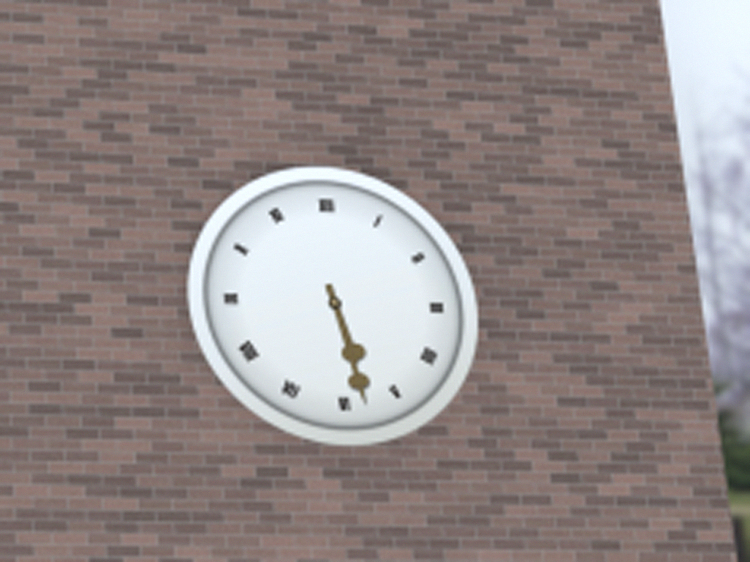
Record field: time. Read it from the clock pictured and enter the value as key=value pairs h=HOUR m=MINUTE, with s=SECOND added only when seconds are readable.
h=5 m=28
